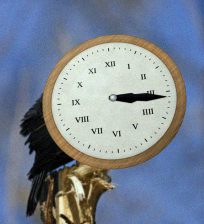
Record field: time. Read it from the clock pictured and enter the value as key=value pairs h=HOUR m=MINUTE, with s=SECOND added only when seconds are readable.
h=3 m=16
